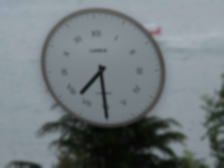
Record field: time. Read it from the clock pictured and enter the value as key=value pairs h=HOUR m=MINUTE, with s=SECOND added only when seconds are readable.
h=7 m=30
